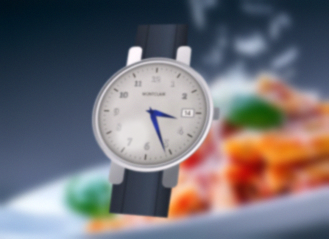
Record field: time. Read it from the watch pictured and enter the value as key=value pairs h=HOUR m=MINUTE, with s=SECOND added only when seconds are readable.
h=3 m=26
